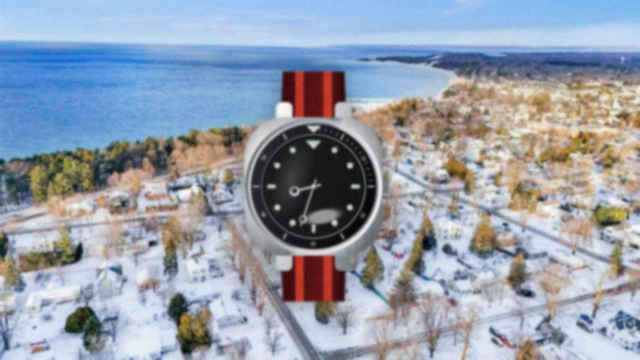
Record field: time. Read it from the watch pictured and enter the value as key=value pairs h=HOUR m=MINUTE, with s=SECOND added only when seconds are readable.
h=8 m=33
